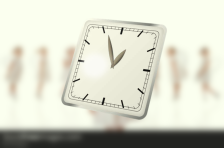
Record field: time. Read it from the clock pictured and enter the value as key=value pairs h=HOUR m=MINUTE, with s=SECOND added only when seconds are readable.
h=12 m=56
